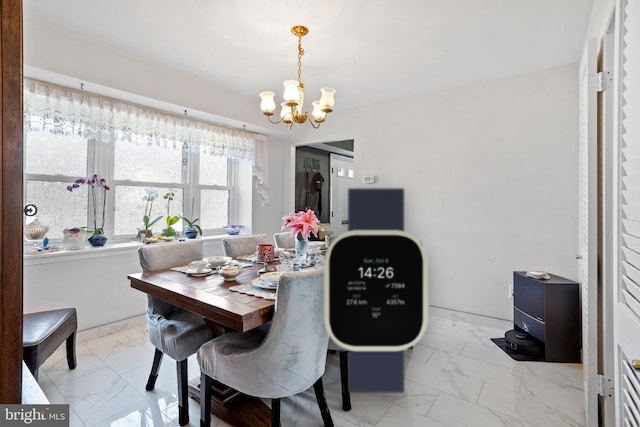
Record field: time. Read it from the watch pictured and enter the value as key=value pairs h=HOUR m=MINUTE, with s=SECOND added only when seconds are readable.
h=14 m=26
